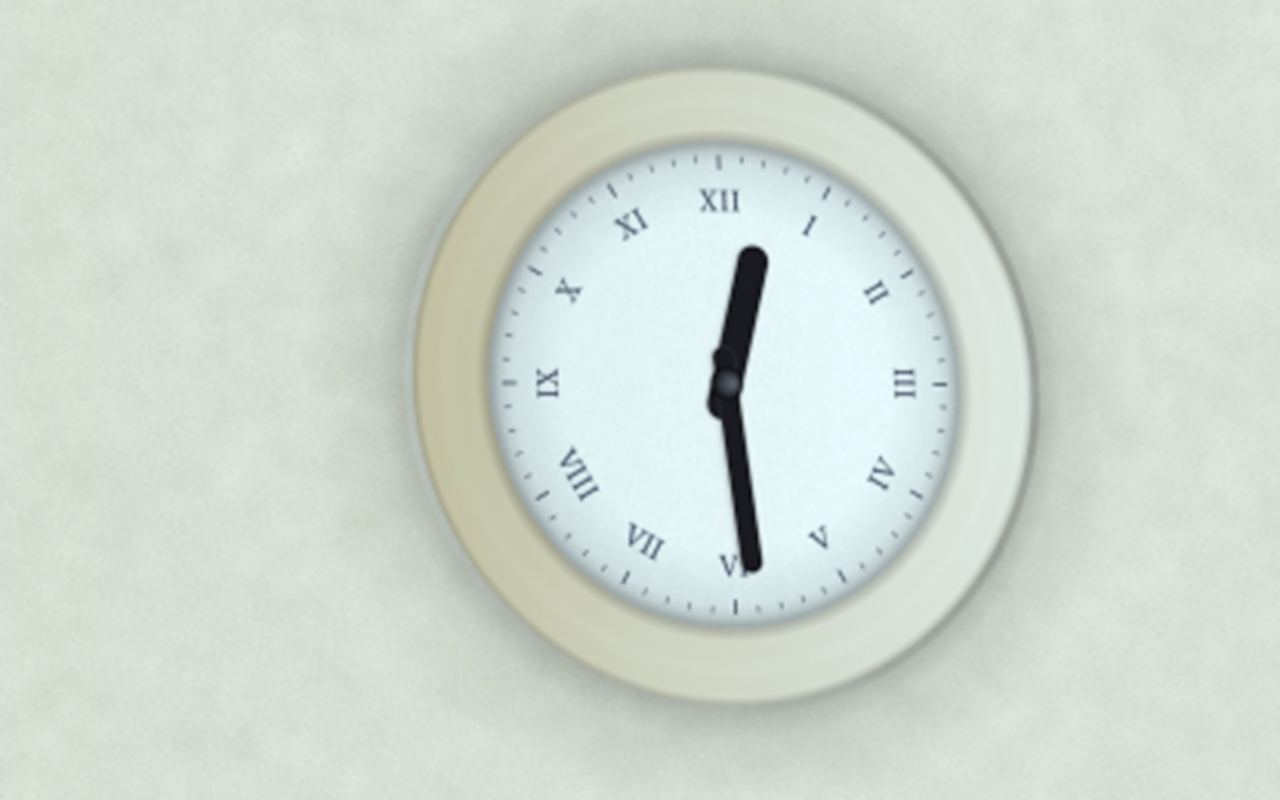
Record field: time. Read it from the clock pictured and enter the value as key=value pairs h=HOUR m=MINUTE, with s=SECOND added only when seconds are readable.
h=12 m=29
